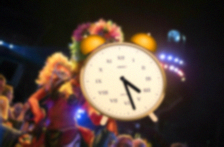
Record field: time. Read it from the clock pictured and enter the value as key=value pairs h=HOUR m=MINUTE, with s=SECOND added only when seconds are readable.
h=4 m=28
